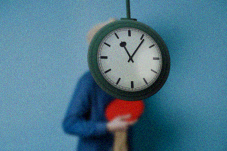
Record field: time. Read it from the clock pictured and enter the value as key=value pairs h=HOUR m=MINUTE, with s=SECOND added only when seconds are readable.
h=11 m=6
